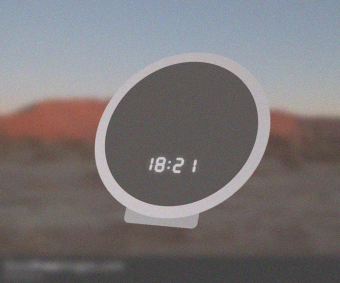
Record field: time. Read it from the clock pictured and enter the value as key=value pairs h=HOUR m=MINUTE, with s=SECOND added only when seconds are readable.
h=18 m=21
